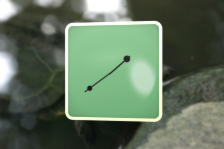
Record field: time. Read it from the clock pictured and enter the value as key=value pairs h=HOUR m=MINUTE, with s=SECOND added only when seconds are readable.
h=1 m=39
